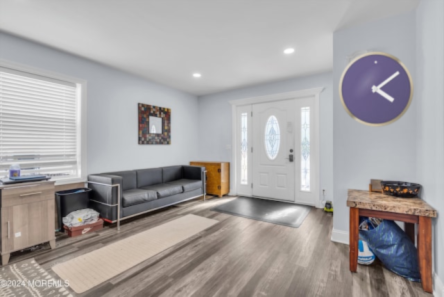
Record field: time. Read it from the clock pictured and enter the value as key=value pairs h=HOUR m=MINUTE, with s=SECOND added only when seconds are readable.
h=4 m=9
